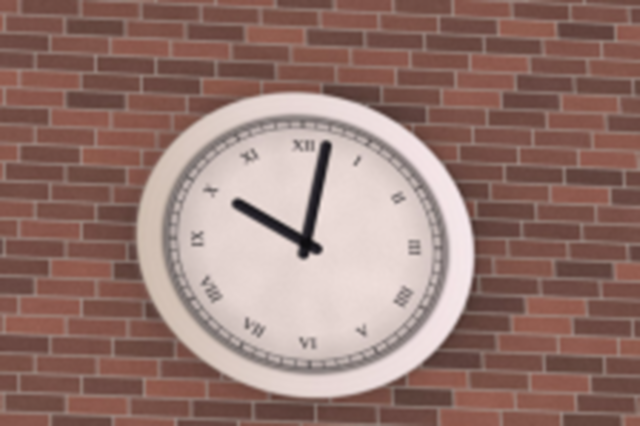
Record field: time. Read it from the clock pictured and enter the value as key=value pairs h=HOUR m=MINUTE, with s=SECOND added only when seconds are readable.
h=10 m=2
